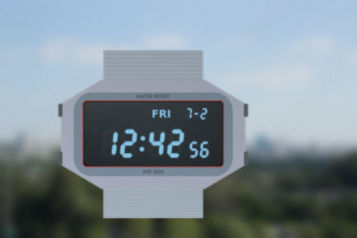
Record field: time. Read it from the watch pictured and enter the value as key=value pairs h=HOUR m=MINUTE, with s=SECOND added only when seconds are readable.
h=12 m=42 s=56
